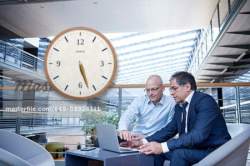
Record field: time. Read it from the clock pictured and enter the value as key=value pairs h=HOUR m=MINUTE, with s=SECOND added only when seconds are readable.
h=5 m=27
